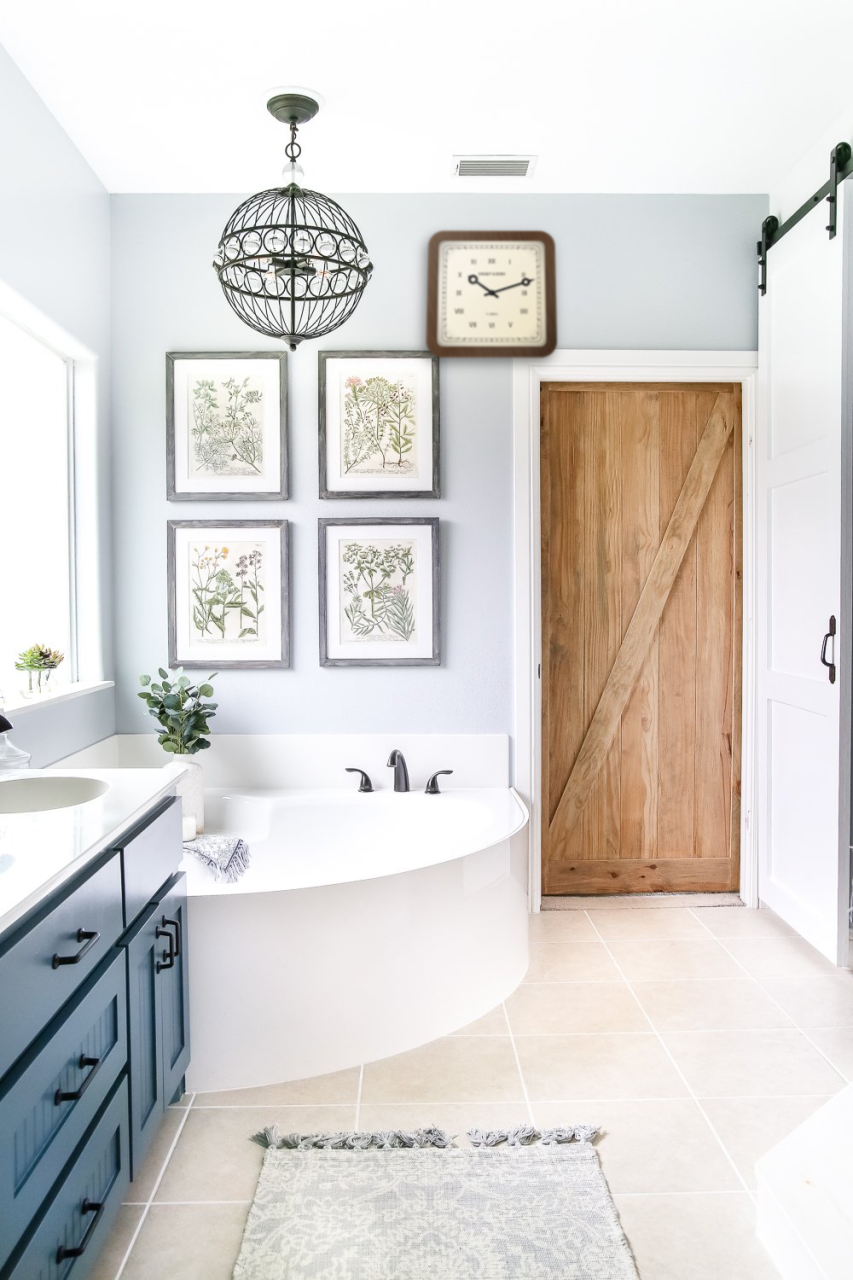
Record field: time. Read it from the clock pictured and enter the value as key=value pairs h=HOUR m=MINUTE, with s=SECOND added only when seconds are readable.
h=10 m=12
